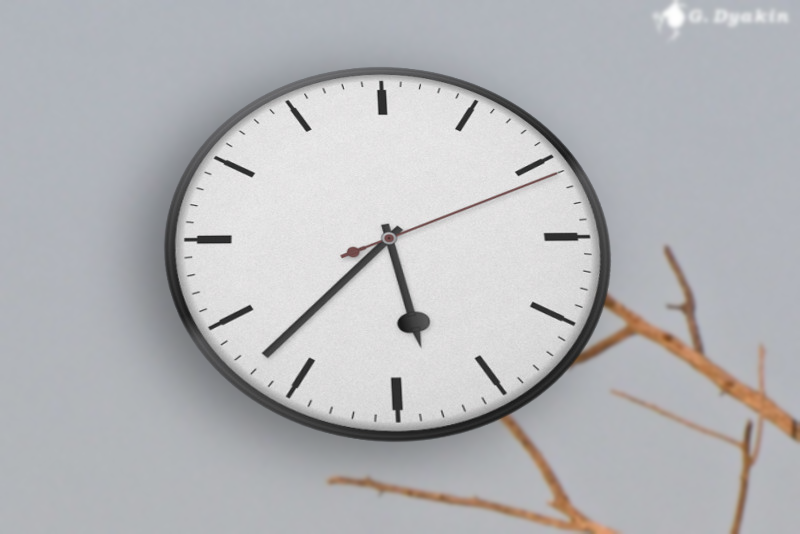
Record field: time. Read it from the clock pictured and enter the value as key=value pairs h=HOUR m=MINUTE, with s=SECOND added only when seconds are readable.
h=5 m=37 s=11
